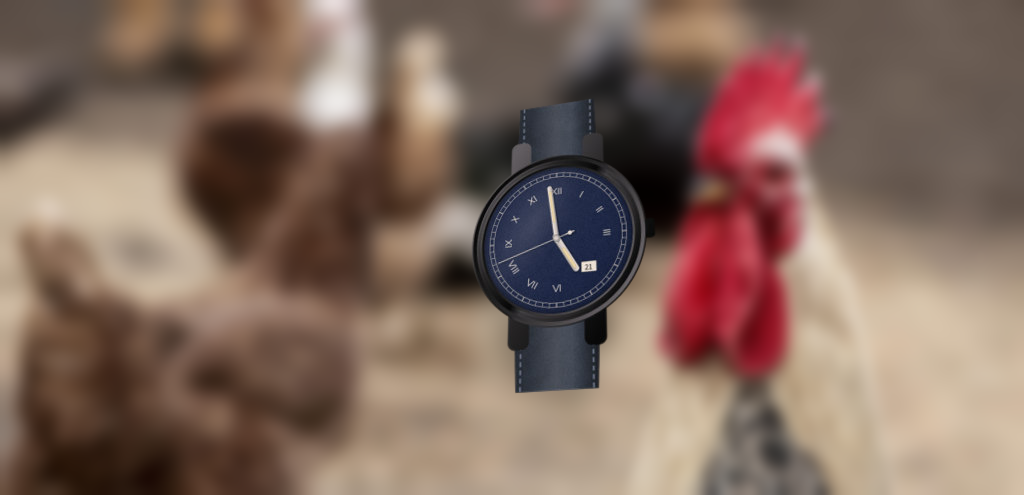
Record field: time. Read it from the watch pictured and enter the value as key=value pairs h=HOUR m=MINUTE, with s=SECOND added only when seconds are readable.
h=4 m=58 s=42
